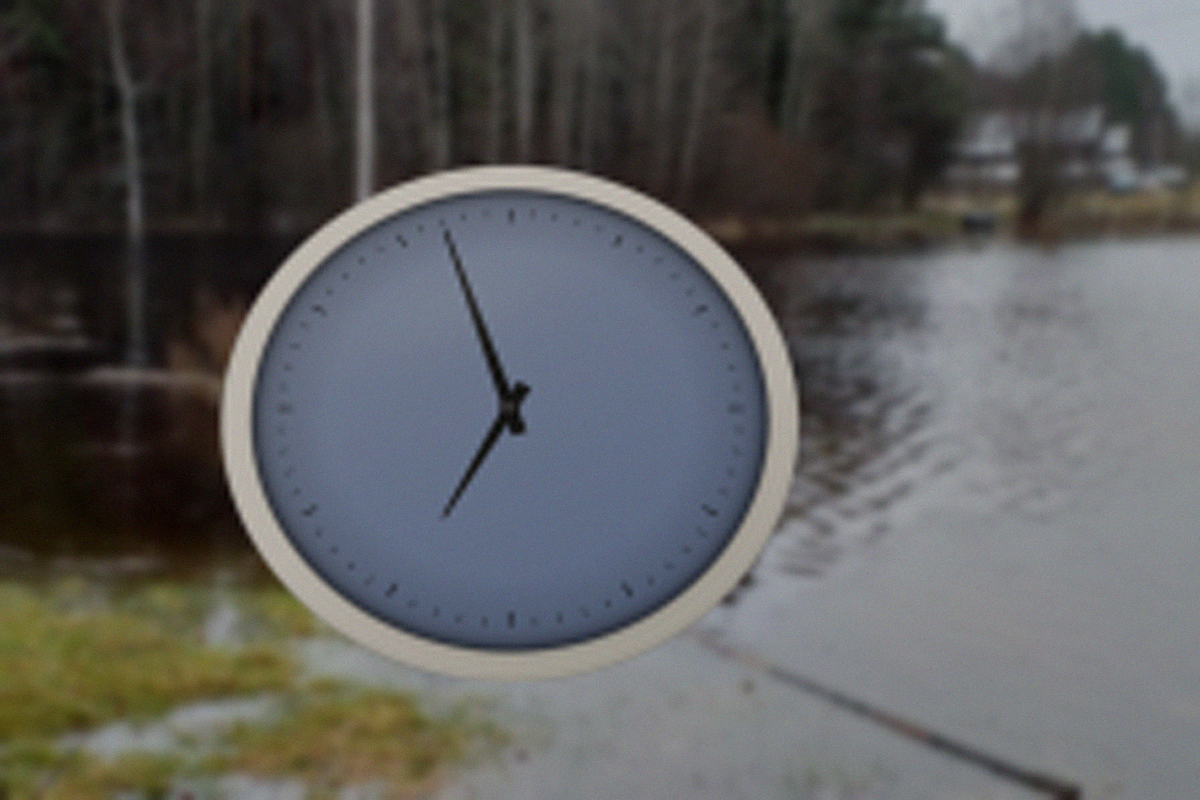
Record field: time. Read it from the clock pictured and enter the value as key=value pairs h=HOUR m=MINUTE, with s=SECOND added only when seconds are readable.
h=6 m=57
